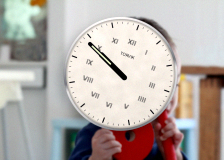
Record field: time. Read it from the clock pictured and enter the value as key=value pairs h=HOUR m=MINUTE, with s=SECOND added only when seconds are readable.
h=9 m=49
